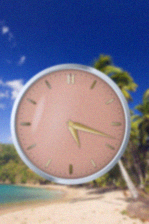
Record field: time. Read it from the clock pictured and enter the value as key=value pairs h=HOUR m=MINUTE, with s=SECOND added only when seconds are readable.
h=5 m=18
